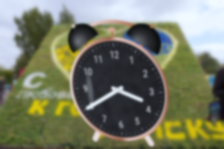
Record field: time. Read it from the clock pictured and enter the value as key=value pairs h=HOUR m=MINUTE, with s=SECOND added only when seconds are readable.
h=3 m=40
